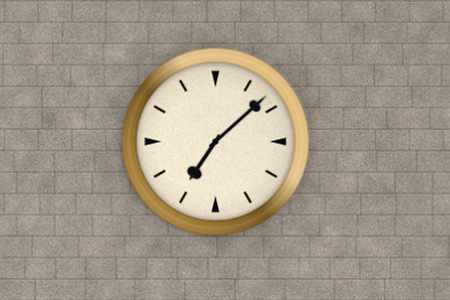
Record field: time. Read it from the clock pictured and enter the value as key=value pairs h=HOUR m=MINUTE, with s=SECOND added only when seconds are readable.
h=7 m=8
